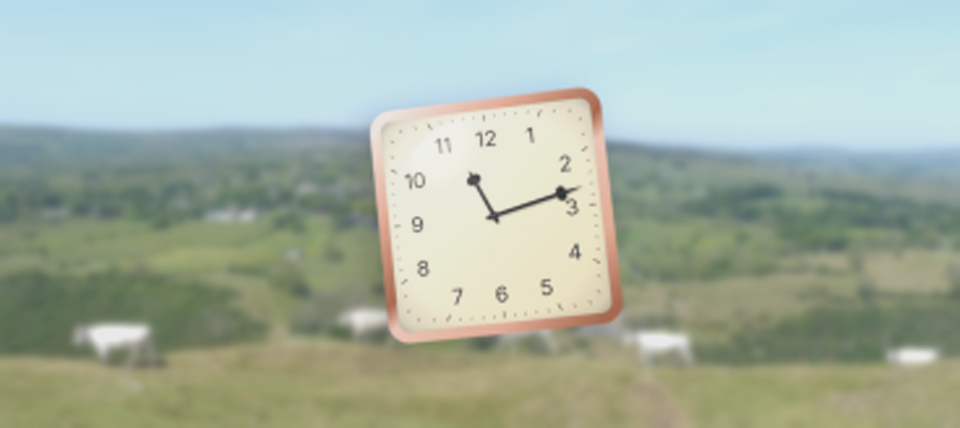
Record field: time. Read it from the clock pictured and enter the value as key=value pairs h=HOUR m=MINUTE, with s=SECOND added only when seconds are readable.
h=11 m=13
